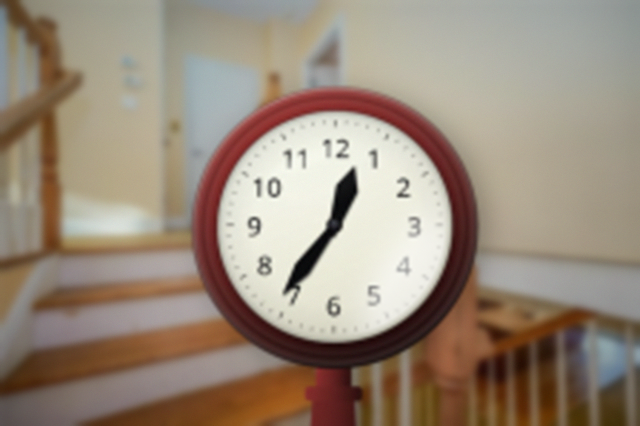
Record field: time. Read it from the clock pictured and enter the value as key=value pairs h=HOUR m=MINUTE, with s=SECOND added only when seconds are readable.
h=12 m=36
